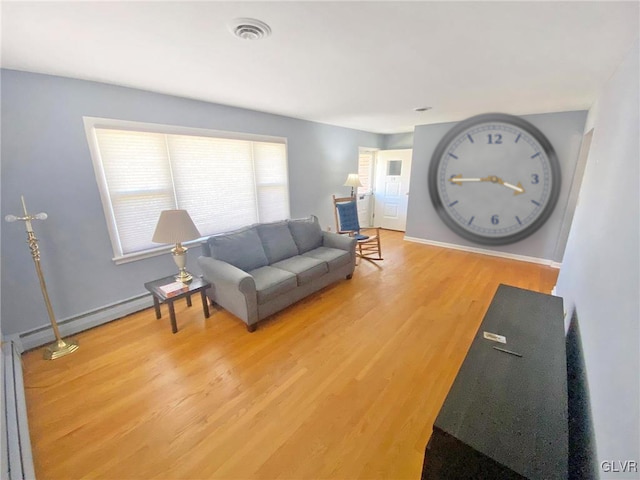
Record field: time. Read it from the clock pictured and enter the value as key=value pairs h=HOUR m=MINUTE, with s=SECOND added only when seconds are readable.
h=3 m=45
